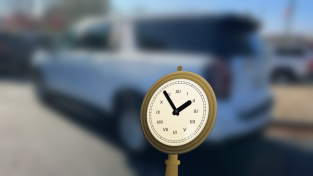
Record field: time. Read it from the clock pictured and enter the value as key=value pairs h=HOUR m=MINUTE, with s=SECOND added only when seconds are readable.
h=1 m=54
